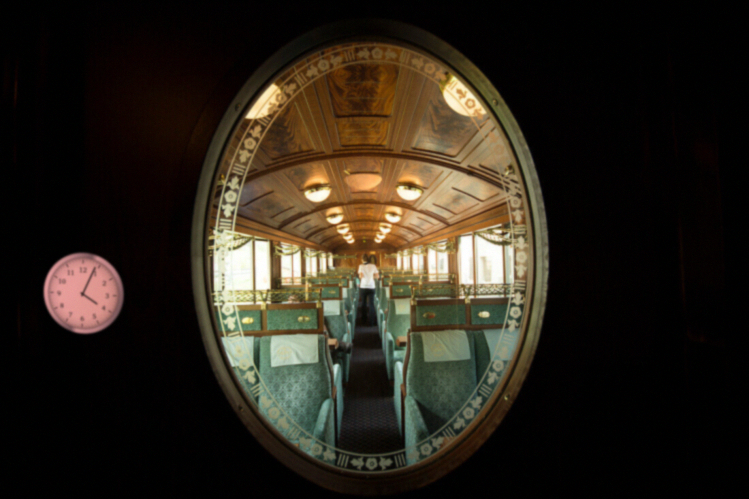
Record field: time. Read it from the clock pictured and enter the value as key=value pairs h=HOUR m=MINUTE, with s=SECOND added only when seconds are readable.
h=4 m=4
